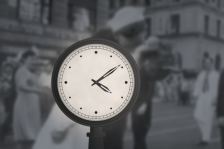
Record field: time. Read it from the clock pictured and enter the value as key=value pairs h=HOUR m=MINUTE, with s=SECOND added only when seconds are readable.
h=4 m=9
